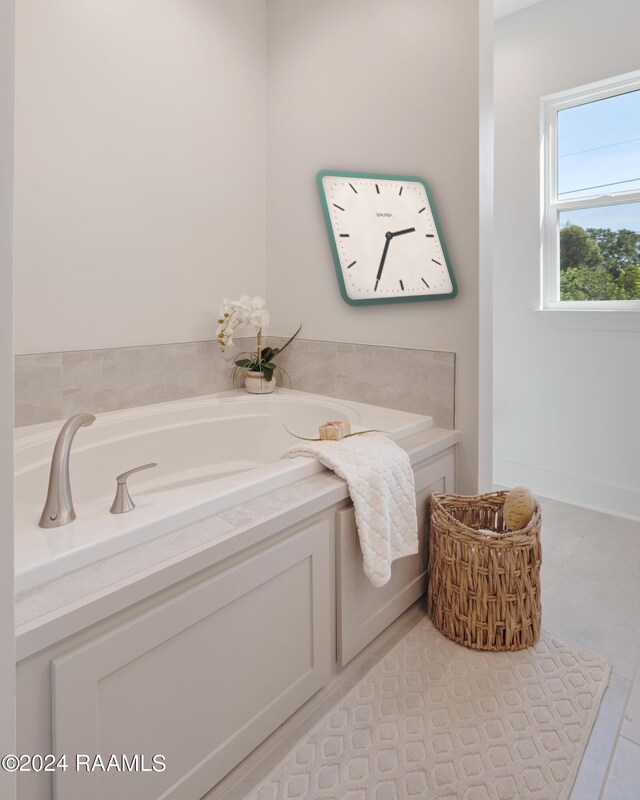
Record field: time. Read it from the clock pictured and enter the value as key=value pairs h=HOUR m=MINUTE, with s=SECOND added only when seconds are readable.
h=2 m=35
